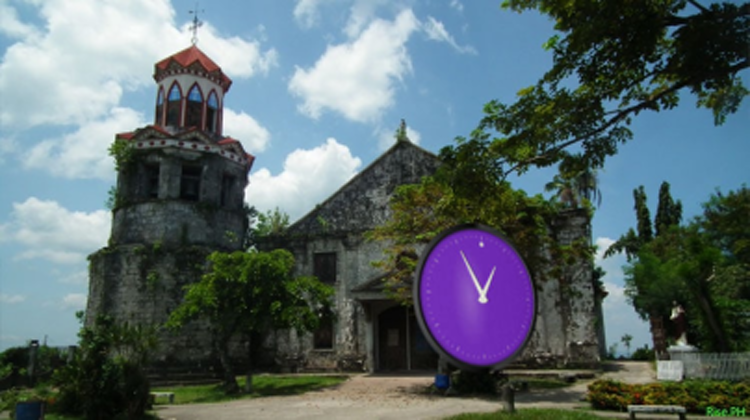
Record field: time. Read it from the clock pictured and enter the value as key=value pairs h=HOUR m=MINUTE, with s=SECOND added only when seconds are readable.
h=12 m=55
